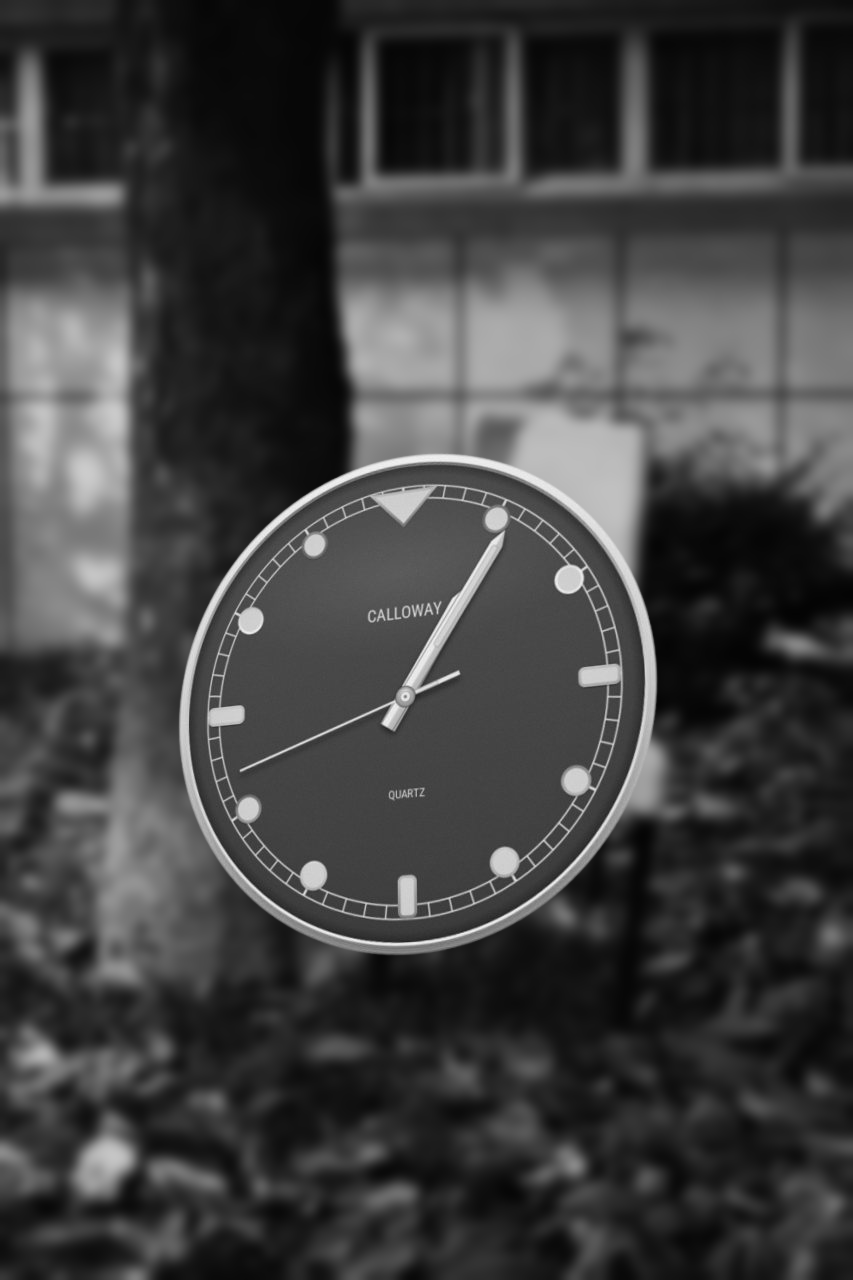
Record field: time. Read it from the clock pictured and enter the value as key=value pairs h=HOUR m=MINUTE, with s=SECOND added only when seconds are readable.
h=1 m=5 s=42
